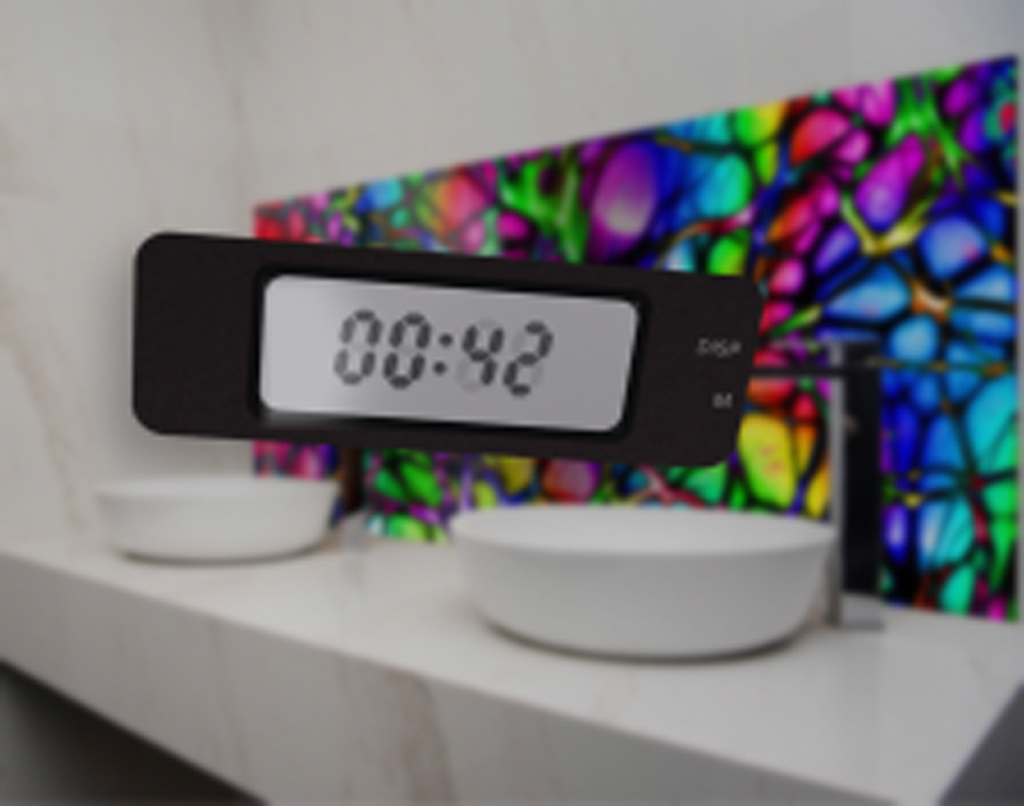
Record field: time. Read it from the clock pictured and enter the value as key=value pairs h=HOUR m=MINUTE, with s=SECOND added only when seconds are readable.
h=0 m=42
